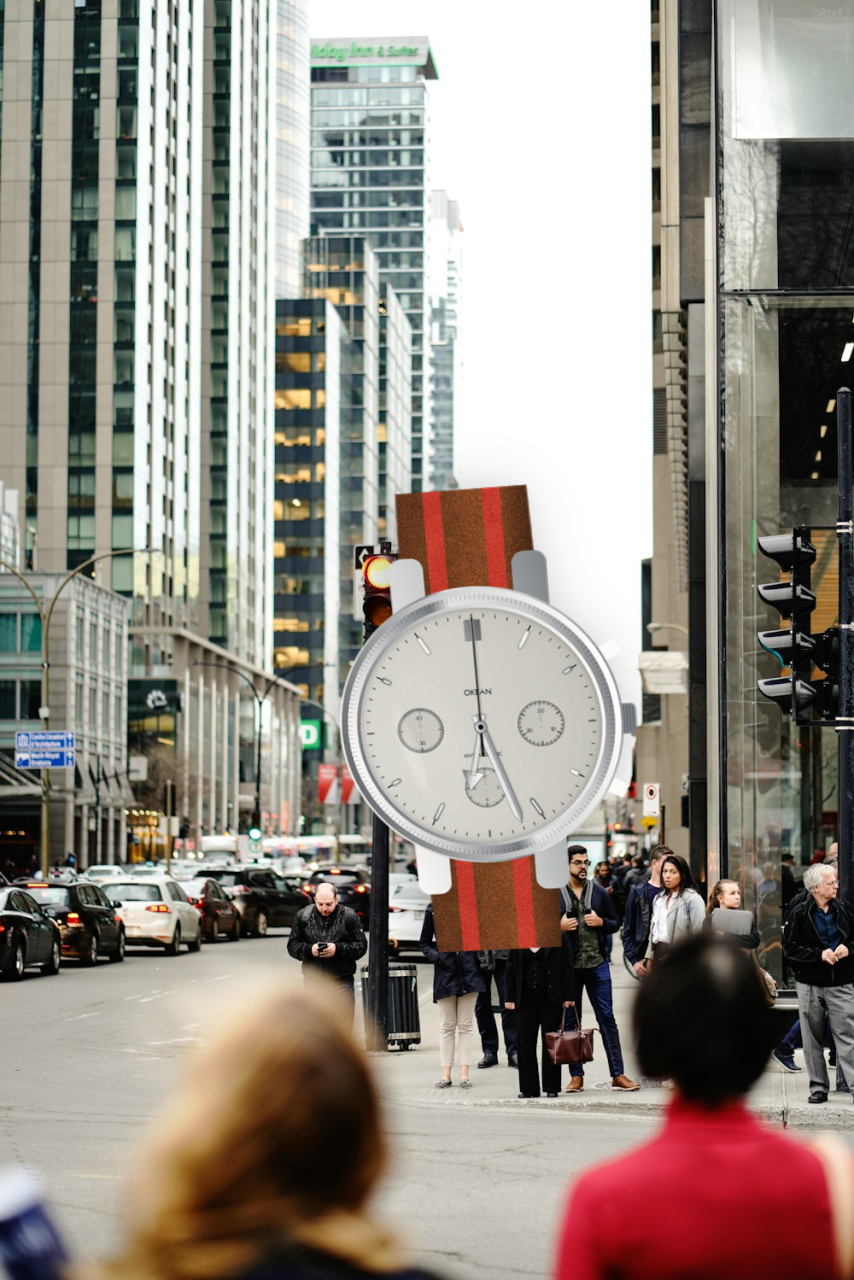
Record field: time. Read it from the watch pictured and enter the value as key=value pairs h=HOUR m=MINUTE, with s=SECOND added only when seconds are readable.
h=6 m=27
